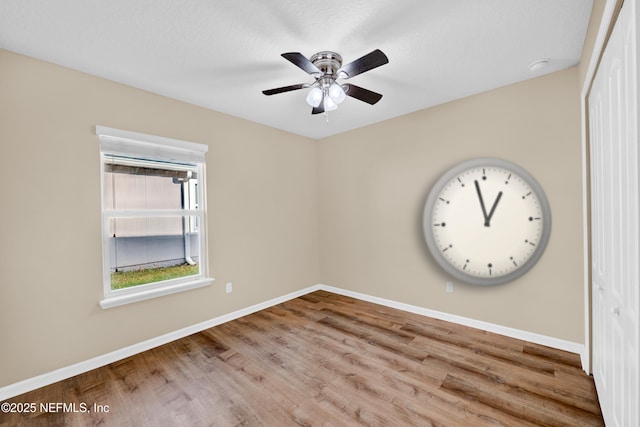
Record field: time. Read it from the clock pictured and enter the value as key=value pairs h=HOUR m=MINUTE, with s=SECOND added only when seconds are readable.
h=12 m=58
